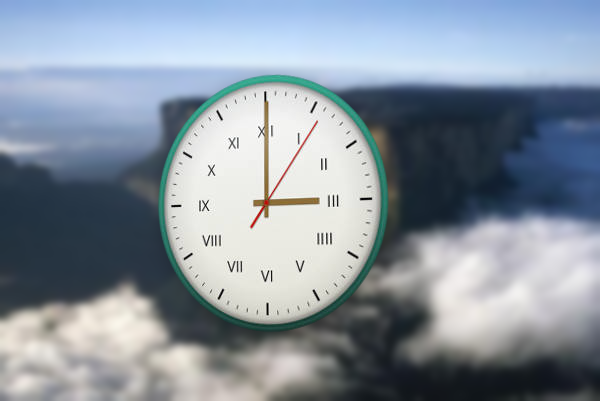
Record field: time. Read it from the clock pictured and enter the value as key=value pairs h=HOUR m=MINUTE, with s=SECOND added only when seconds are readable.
h=3 m=0 s=6
